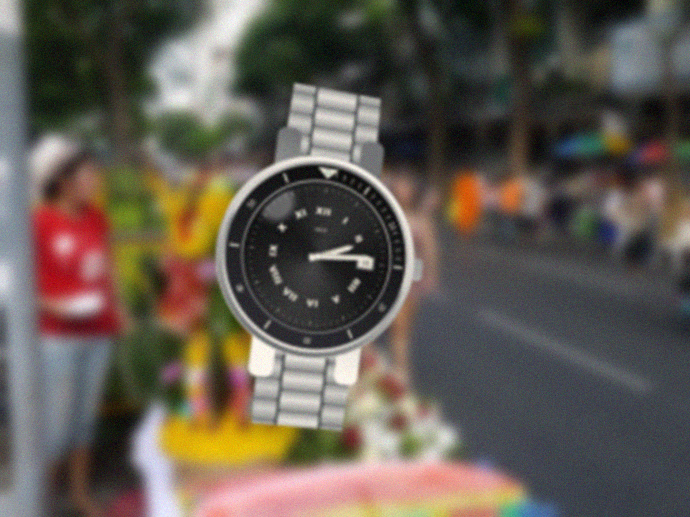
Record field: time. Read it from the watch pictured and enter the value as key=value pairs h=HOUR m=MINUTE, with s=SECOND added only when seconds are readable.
h=2 m=14
